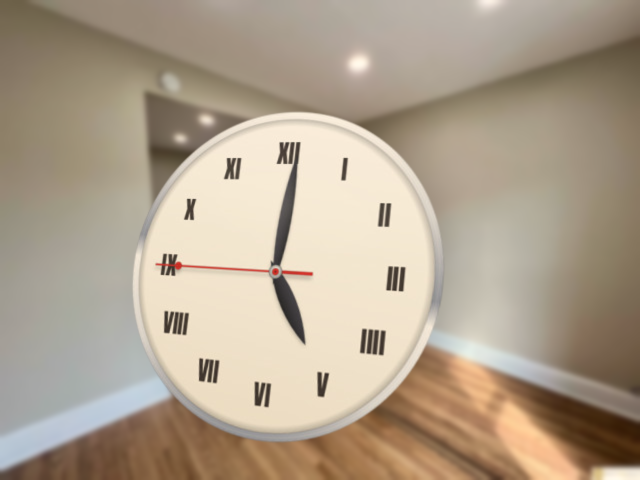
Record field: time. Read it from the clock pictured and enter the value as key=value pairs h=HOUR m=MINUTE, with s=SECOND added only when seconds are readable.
h=5 m=0 s=45
